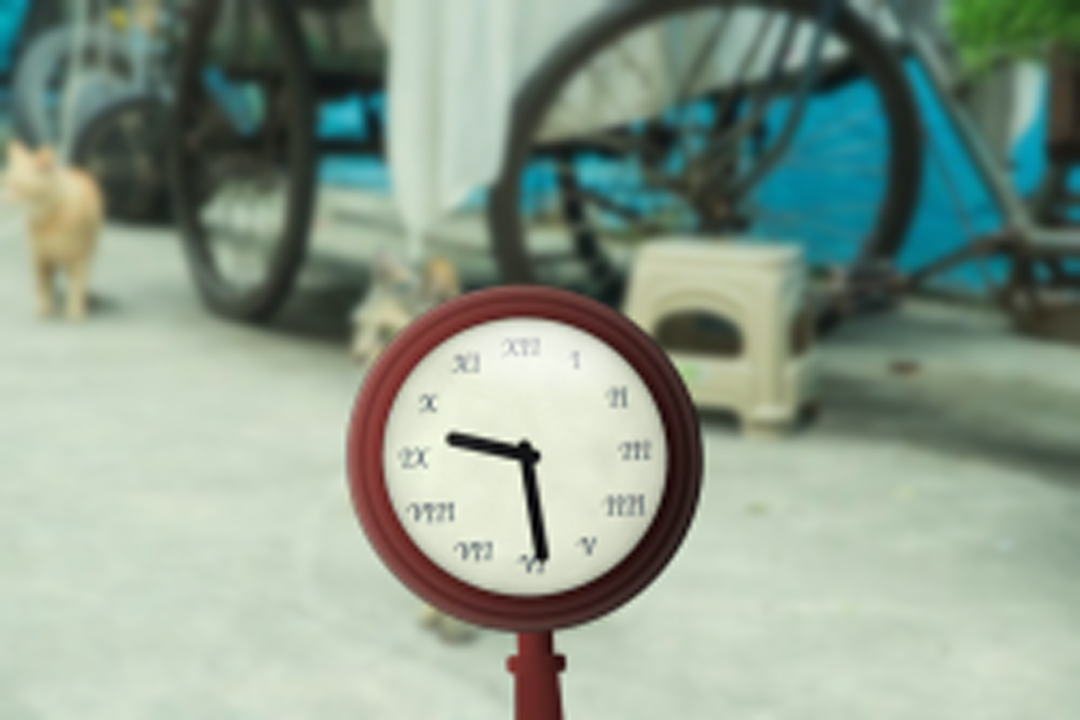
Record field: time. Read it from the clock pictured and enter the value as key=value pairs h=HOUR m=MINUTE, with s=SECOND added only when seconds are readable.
h=9 m=29
